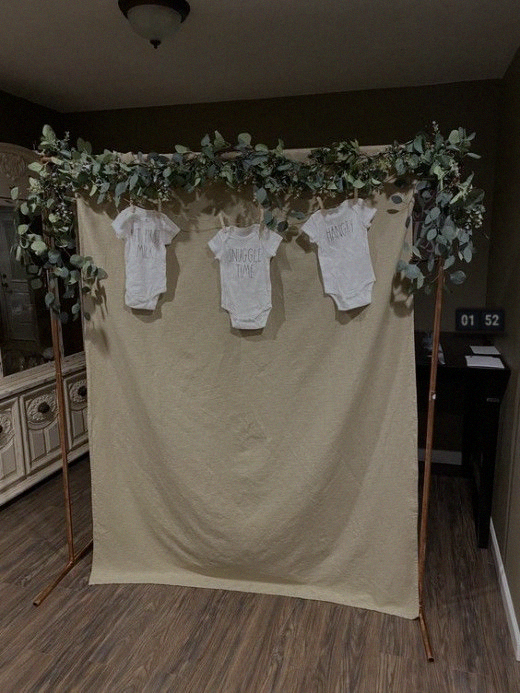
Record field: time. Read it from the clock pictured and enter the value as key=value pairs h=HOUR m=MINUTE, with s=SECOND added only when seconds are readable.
h=1 m=52
